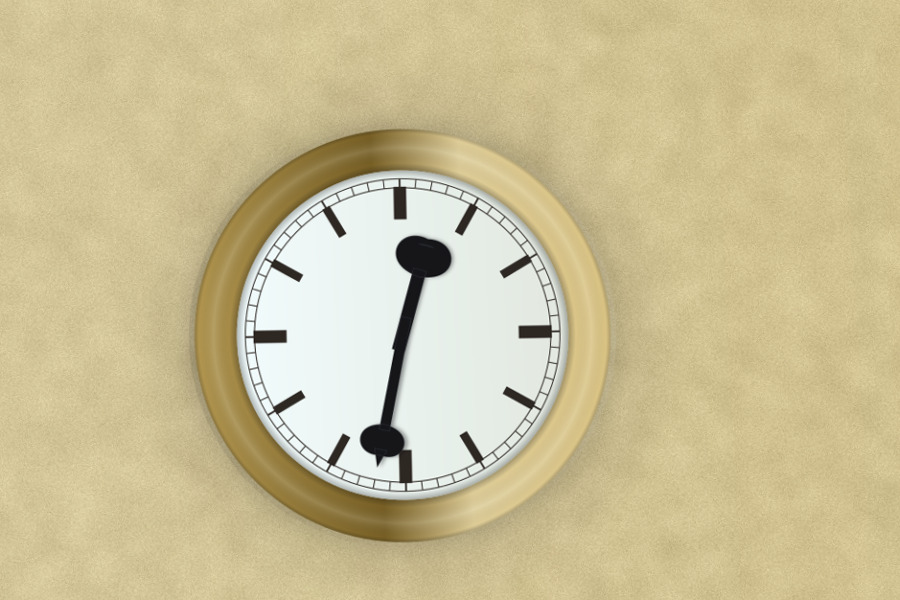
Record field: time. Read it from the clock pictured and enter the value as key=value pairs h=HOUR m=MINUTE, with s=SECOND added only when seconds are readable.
h=12 m=32
